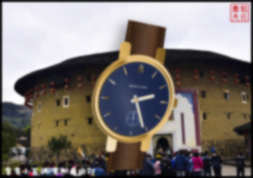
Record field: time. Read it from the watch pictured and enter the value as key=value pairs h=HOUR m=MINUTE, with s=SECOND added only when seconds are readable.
h=2 m=26
